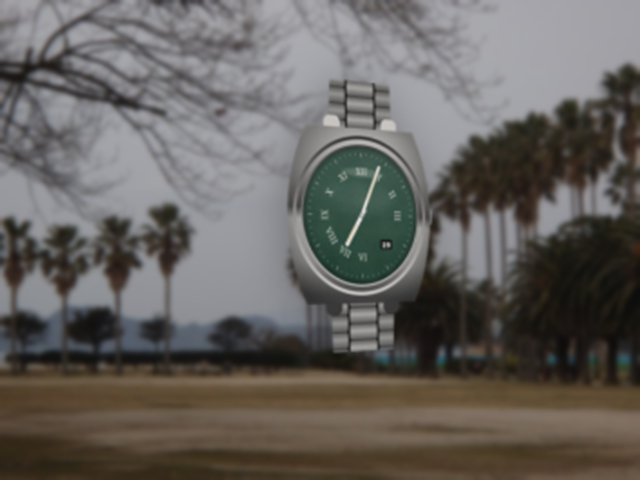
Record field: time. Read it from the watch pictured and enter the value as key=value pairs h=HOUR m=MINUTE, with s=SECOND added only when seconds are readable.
h=7 m=4
